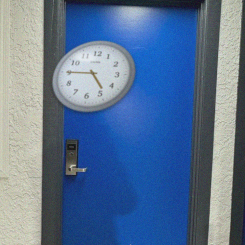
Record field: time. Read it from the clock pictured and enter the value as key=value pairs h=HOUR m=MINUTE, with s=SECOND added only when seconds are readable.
h=4 m=45
